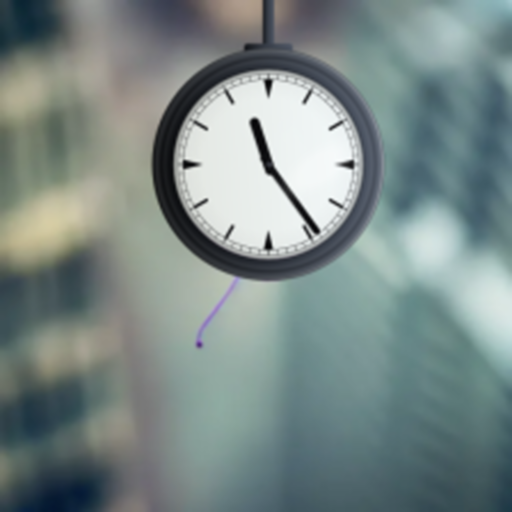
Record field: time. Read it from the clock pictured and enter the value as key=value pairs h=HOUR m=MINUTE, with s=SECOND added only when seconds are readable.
h=11 m=24
